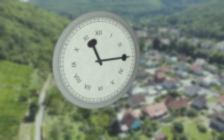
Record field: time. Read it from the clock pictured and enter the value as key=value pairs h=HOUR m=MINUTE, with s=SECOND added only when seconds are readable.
h=11 m=15
